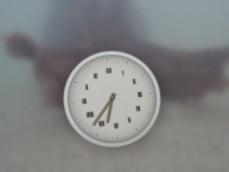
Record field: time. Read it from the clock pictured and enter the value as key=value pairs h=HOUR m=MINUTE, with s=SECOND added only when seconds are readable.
h=6 m=37
